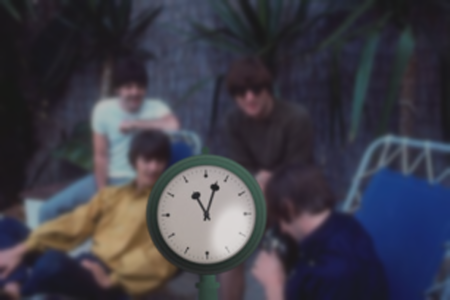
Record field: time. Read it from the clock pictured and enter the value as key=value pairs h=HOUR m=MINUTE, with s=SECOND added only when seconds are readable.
h=11 m=3
